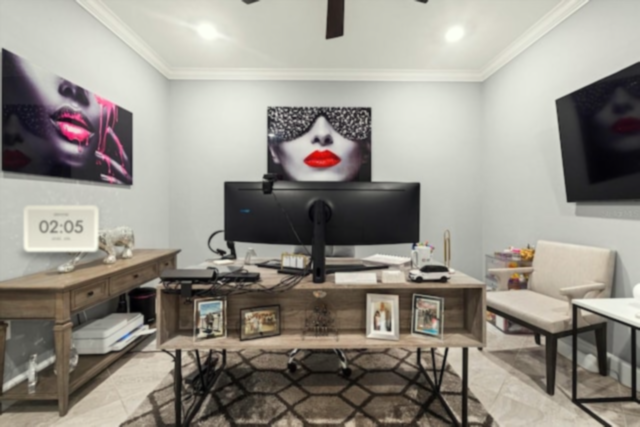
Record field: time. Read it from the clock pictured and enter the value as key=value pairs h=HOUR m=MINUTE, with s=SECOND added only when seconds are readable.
h=2 m=5
